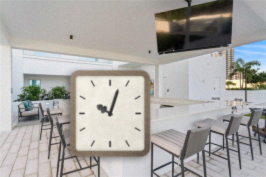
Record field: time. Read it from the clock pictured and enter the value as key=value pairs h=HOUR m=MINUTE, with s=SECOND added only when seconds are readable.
h=10 m=3
